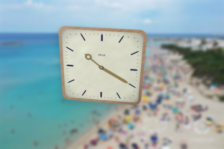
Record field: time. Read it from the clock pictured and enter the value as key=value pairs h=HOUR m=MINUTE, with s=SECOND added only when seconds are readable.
h=10 m=20
